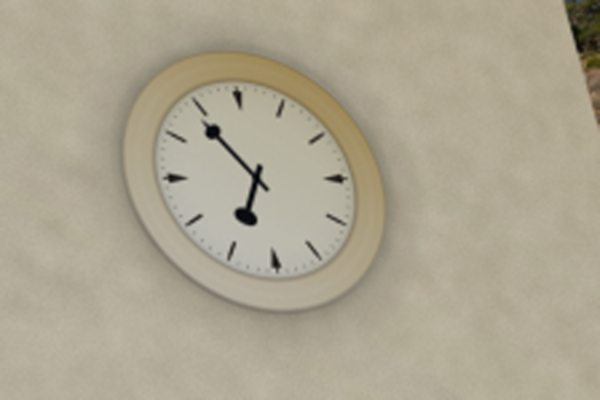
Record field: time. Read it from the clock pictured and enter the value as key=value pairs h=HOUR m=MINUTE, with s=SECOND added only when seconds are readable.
h=6 m=54
